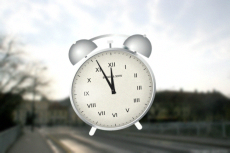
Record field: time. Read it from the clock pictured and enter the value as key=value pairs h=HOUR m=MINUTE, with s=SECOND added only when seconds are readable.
h=11 m=56
